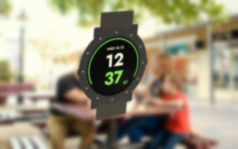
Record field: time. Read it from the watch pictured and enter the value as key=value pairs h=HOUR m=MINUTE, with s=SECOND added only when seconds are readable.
h=12 m=37
